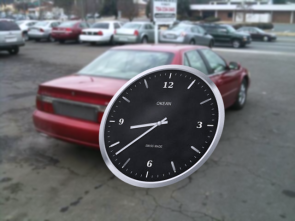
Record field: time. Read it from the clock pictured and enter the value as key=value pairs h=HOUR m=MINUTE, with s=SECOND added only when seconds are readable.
h=8 m=38
